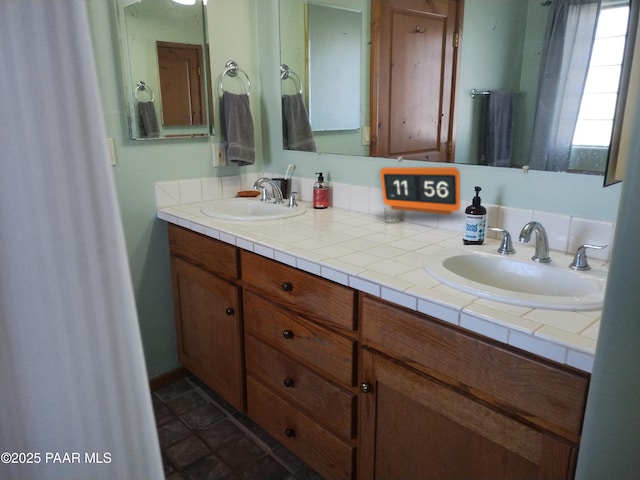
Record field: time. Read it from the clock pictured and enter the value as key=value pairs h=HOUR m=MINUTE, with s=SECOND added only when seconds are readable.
h=11 m=56
